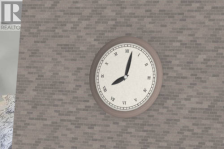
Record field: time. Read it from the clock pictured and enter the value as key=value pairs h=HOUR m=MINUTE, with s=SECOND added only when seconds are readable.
h=8 m=2
